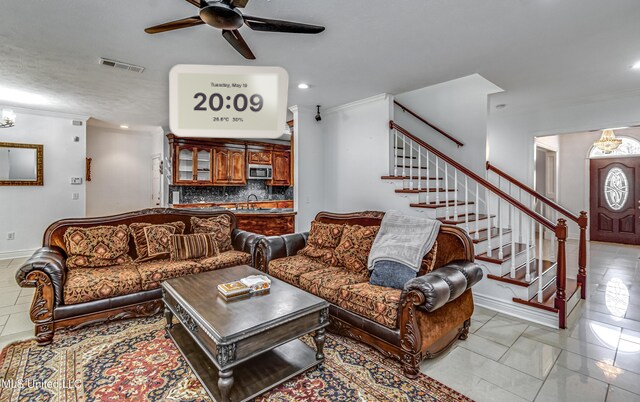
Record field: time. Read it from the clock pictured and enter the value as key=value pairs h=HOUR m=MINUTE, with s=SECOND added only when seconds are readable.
h=20 m=9
